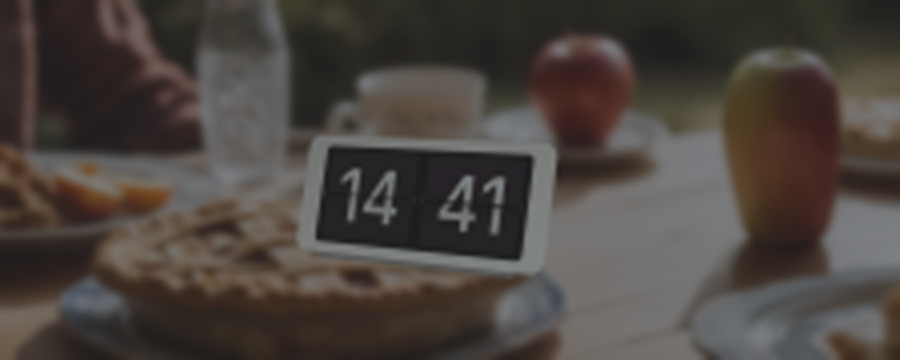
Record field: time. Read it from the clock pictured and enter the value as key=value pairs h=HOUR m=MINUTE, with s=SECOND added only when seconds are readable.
h=14 m=41
